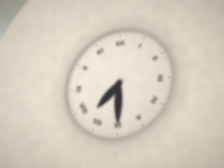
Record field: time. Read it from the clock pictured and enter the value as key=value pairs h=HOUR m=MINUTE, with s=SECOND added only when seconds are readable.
h=7 m=30
